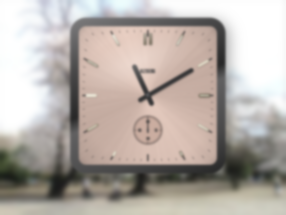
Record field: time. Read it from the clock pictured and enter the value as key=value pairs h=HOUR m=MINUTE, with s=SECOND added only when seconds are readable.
h=11 m=10
